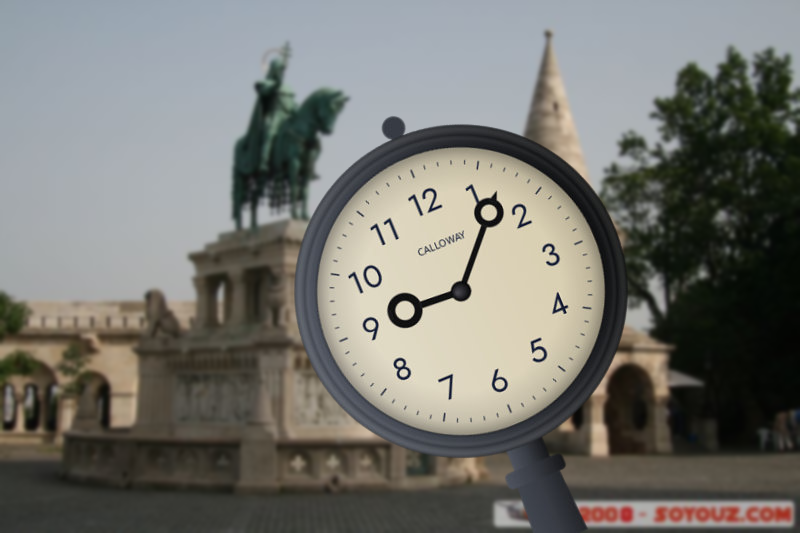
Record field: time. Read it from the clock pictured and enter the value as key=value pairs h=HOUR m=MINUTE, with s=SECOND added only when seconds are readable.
h=9 m=7
